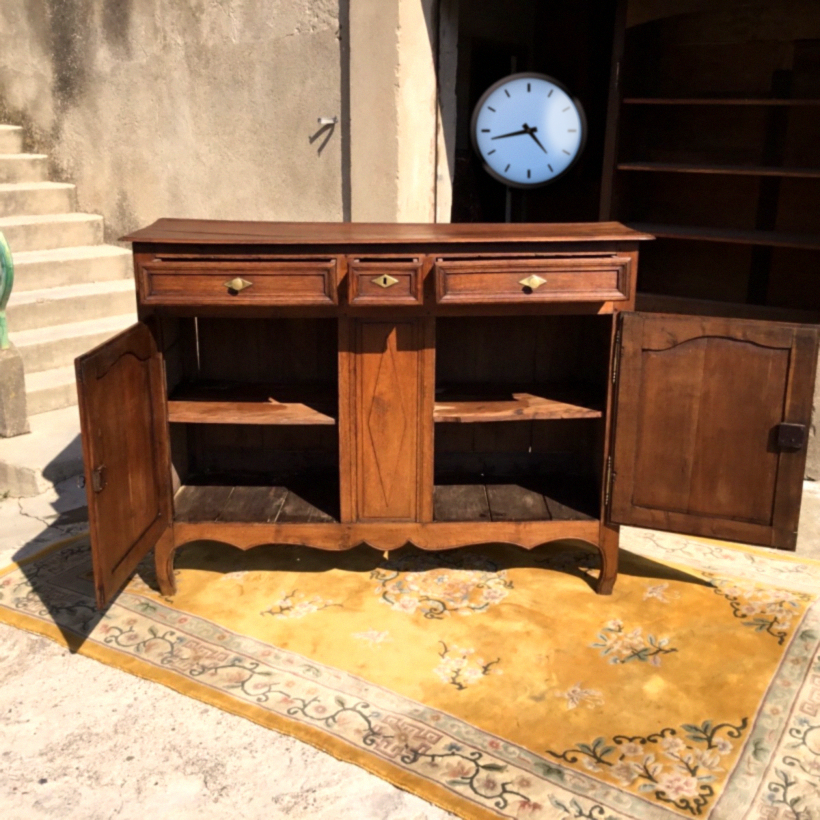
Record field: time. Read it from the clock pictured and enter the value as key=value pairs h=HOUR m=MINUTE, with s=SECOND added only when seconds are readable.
h=4 m=43
